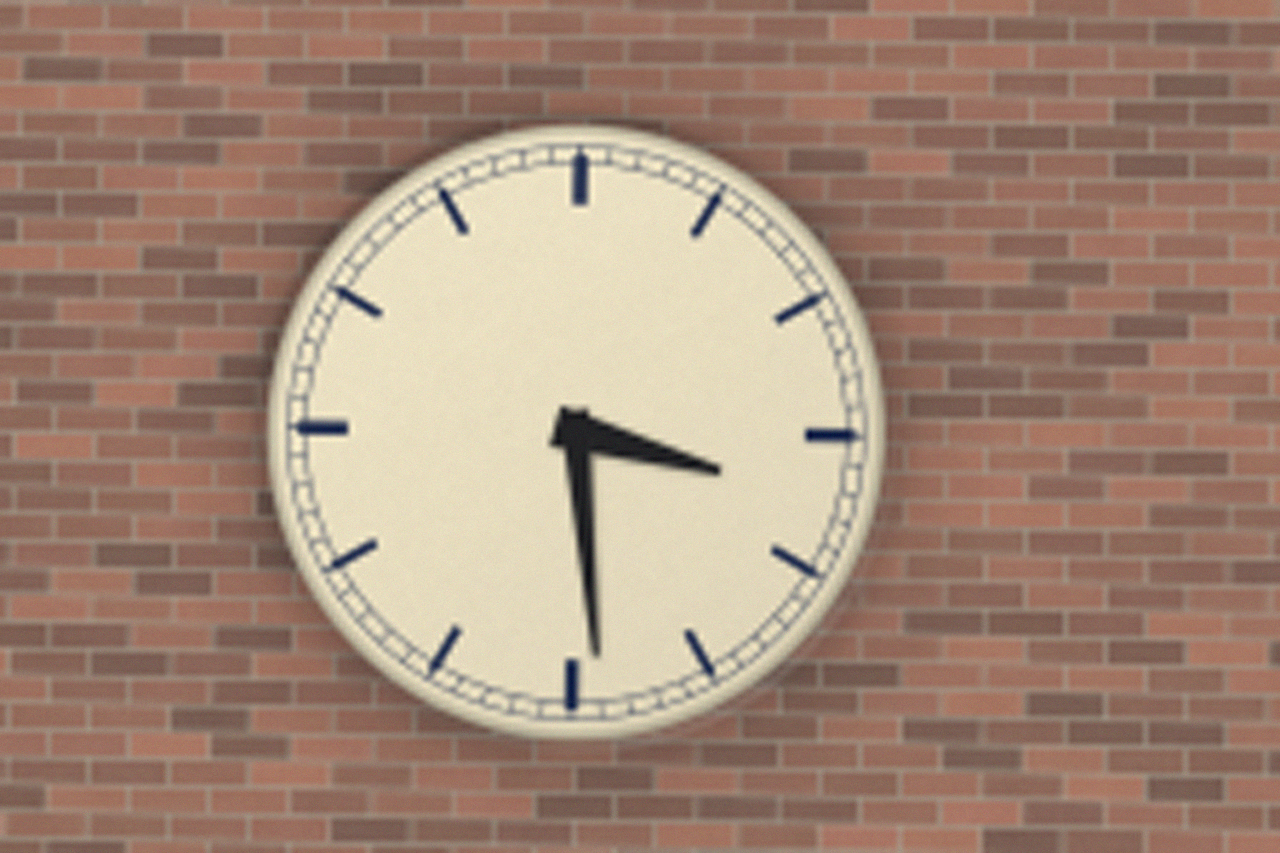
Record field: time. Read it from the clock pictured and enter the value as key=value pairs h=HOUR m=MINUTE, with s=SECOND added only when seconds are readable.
h=3 m=29
